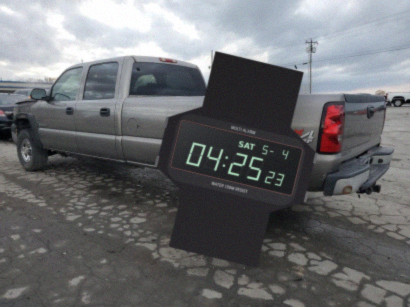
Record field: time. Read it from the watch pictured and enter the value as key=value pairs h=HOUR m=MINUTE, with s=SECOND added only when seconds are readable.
h=4 m=25 s=23
